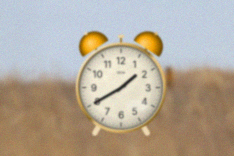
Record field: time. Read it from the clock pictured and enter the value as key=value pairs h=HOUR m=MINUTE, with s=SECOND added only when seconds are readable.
h=1 m=40
